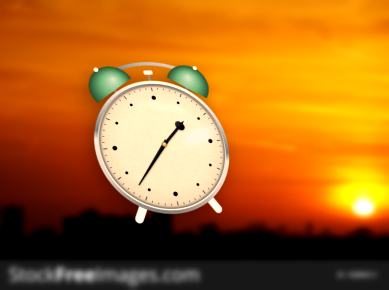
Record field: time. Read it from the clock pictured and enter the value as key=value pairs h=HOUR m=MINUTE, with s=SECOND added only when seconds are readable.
h=1 m=37
